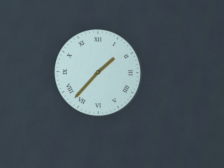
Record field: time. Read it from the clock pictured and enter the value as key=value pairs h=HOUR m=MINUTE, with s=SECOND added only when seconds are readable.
h=1 m=37
